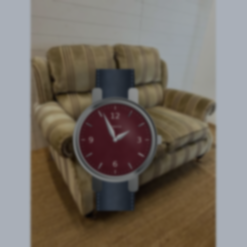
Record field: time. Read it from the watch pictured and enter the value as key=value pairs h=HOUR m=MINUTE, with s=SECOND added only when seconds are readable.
h=1 m=56
